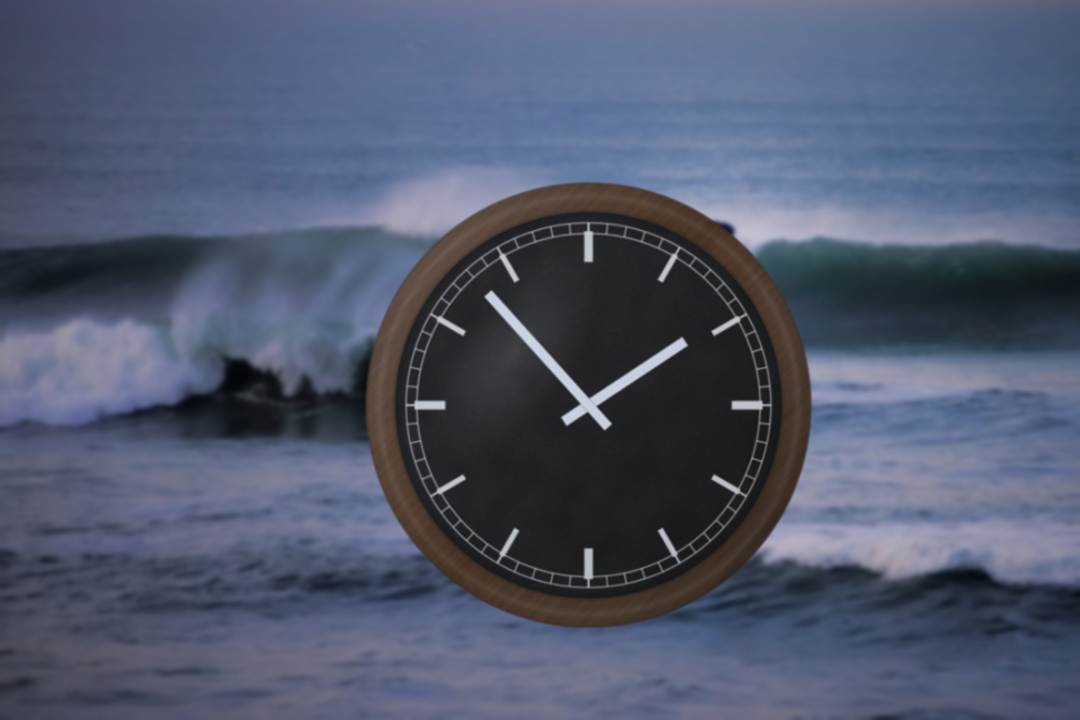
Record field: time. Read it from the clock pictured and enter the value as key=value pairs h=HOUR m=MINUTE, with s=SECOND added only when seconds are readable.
h=1 m=53
